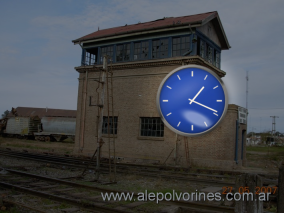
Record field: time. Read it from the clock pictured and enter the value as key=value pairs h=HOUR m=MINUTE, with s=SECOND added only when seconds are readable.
h=1 m=19
